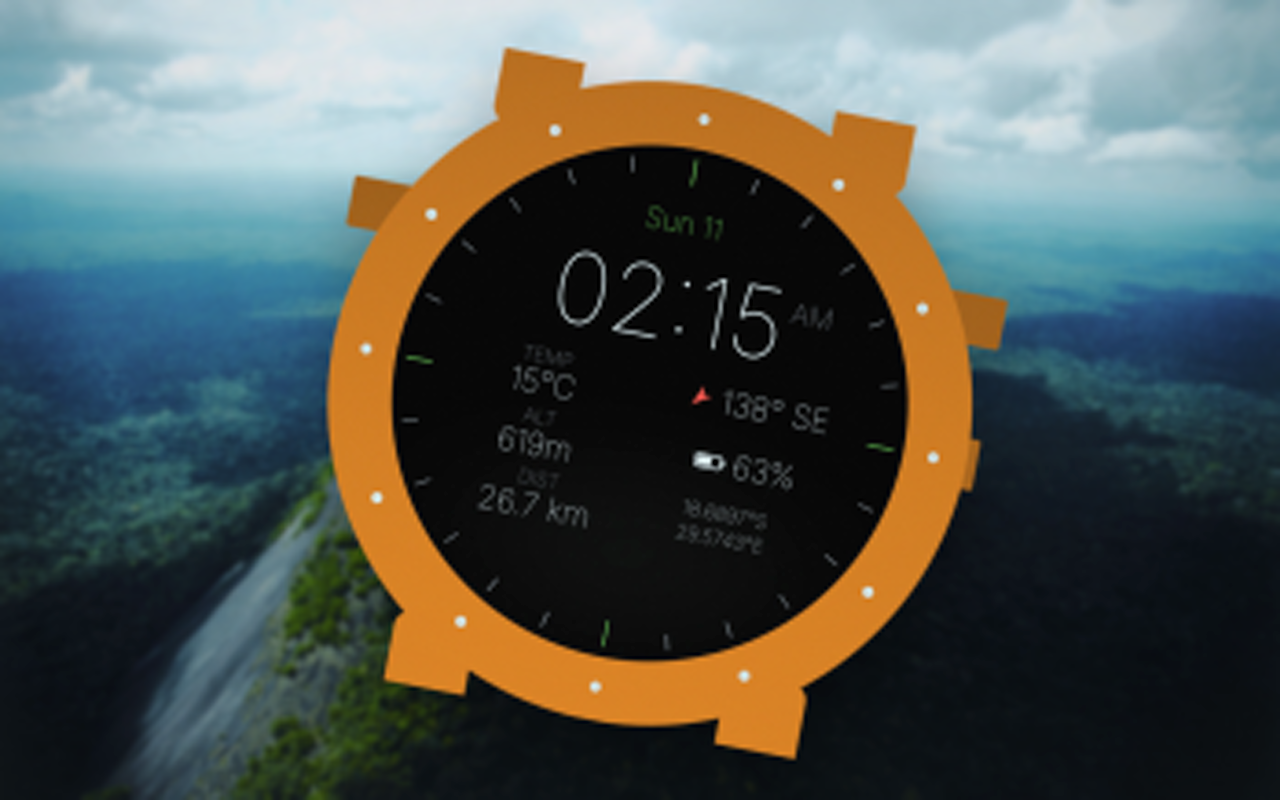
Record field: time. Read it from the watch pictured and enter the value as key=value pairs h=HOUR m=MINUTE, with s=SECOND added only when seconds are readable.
h=2 m=15
